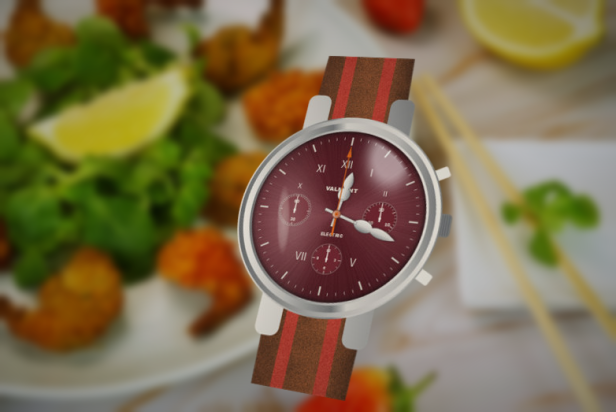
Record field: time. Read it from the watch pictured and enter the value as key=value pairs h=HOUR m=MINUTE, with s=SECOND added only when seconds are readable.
h=12 m=18
